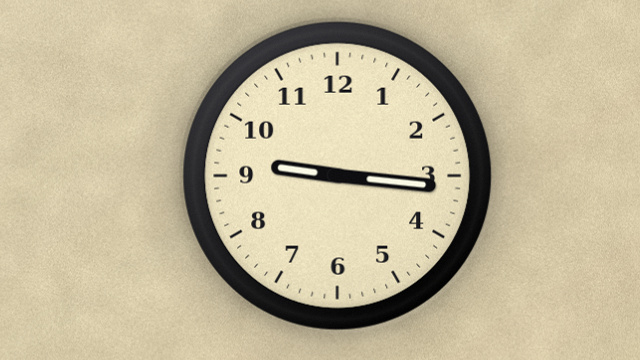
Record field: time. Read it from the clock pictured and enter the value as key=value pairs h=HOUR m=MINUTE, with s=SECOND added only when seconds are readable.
h=9 m=16
